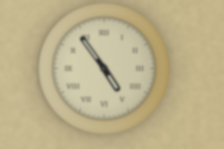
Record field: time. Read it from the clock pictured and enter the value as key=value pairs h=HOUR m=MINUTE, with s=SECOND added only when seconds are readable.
h=4 m=54
